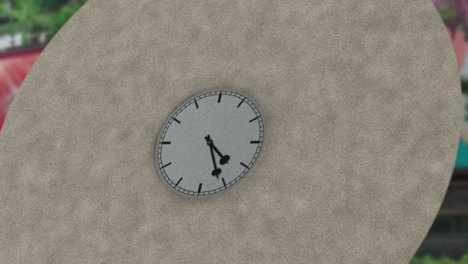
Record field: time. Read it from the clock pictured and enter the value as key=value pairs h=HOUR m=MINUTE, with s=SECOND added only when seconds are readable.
h=4 m=26
